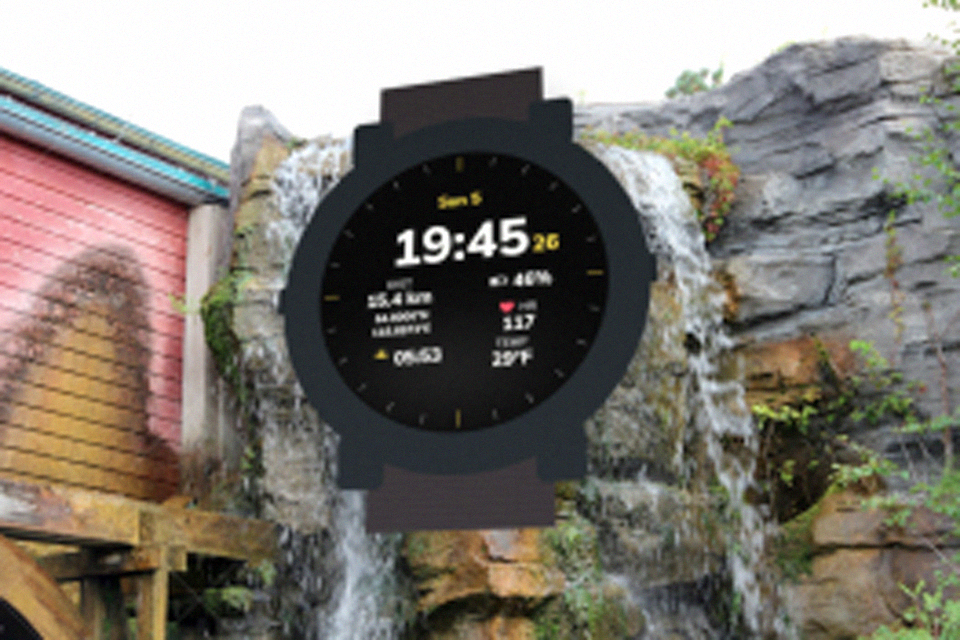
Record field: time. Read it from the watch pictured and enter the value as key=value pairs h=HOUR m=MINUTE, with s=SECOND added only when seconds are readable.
h=19 m=45
